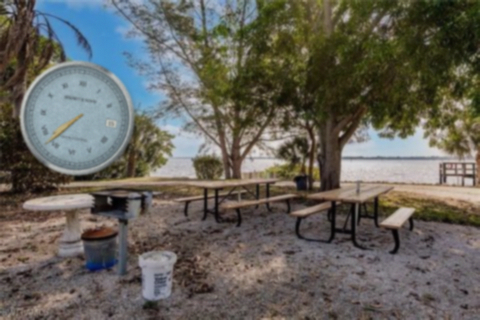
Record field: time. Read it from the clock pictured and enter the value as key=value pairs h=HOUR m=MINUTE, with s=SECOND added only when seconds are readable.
h=7 m=37
